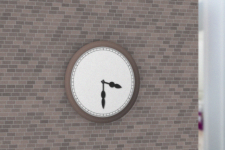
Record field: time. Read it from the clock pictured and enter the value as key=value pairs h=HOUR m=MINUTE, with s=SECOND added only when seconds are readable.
h=3 m=30
